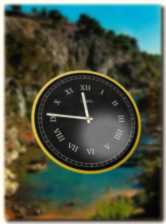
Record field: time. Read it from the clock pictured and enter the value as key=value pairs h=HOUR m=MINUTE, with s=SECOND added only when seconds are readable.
h=11 m=46
